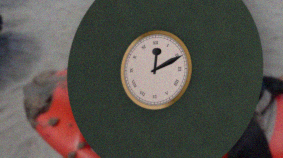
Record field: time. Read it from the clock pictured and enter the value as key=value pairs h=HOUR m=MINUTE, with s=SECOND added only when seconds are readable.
h=12 m=11
